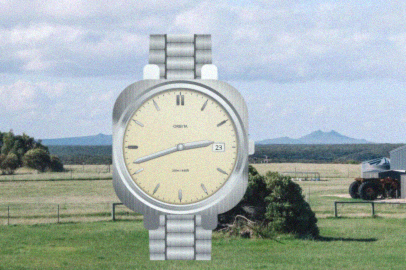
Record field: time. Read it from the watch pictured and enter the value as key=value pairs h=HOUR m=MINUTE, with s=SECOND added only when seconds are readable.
h=2 m=42
